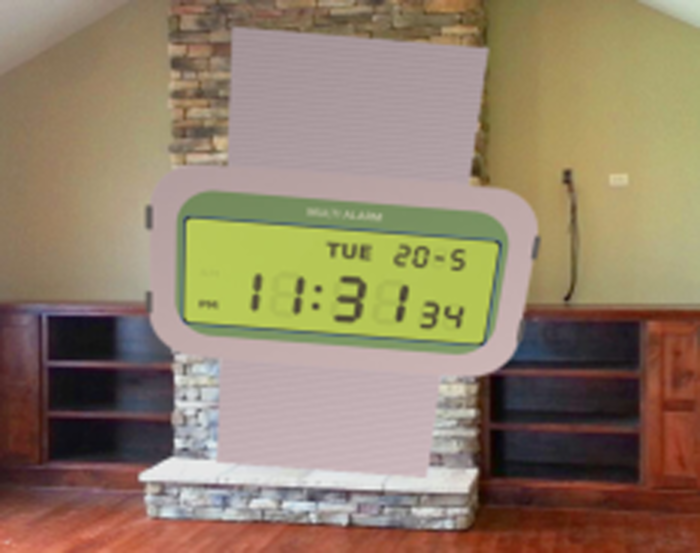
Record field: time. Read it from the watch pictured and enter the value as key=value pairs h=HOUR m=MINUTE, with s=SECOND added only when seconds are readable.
h=11 m=31 s=34
